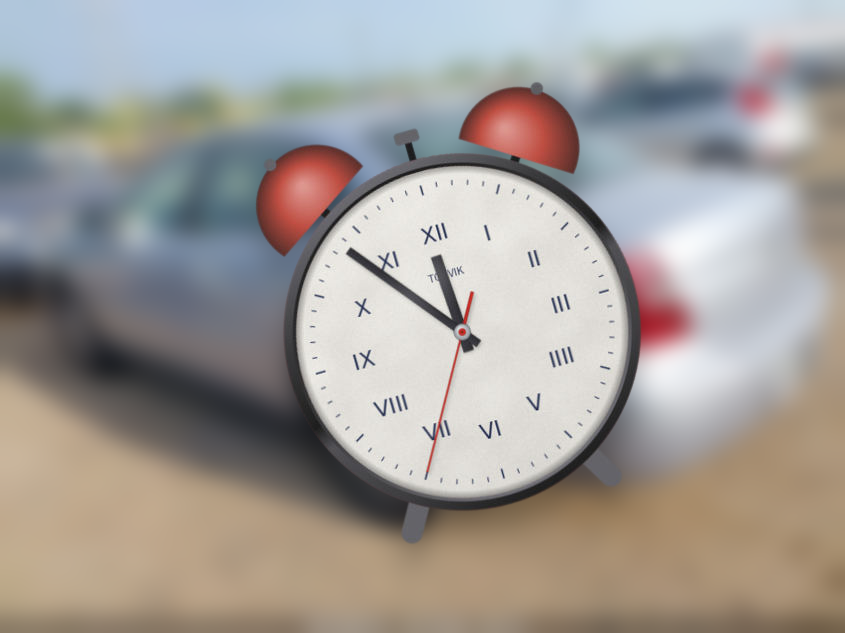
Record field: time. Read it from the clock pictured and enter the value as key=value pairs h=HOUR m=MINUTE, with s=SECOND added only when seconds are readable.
h=11 m=53 s=35
